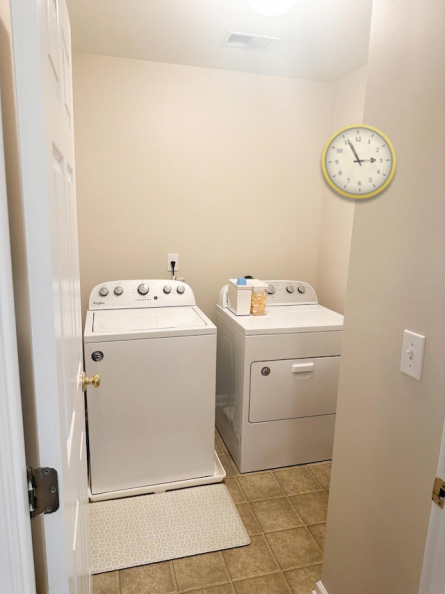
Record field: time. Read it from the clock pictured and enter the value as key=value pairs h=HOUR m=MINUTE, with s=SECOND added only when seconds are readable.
h=2 m=56
